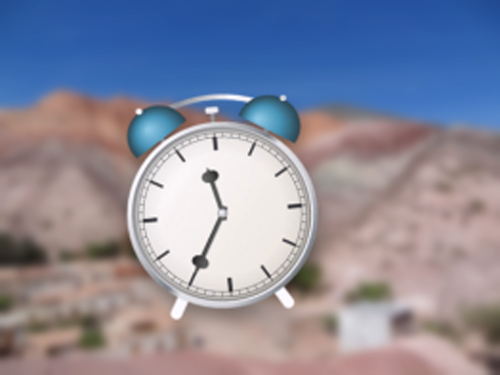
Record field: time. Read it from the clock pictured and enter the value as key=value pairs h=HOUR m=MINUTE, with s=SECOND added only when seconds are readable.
h=11 m=35
